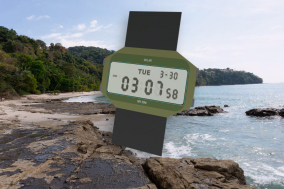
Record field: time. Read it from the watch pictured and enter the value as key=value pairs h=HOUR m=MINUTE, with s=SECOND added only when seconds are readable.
h=3 m=7 s=58
